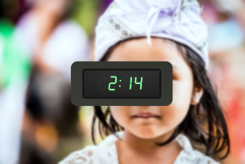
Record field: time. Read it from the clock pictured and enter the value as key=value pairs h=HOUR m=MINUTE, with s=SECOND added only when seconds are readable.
h=2 m=14
